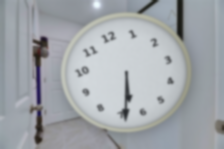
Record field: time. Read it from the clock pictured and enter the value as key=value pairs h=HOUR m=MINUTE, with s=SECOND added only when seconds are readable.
h=6 m=34
